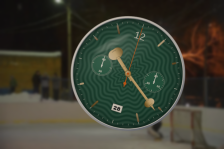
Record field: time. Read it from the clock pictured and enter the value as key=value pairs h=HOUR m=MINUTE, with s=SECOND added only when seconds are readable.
h=10 m=21
